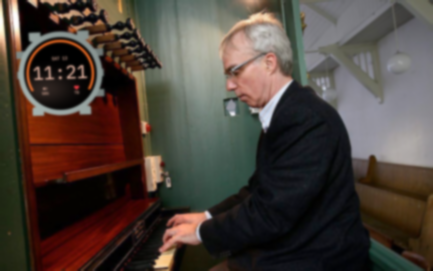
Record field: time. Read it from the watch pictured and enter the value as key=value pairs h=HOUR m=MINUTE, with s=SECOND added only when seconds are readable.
h=11 m=21
